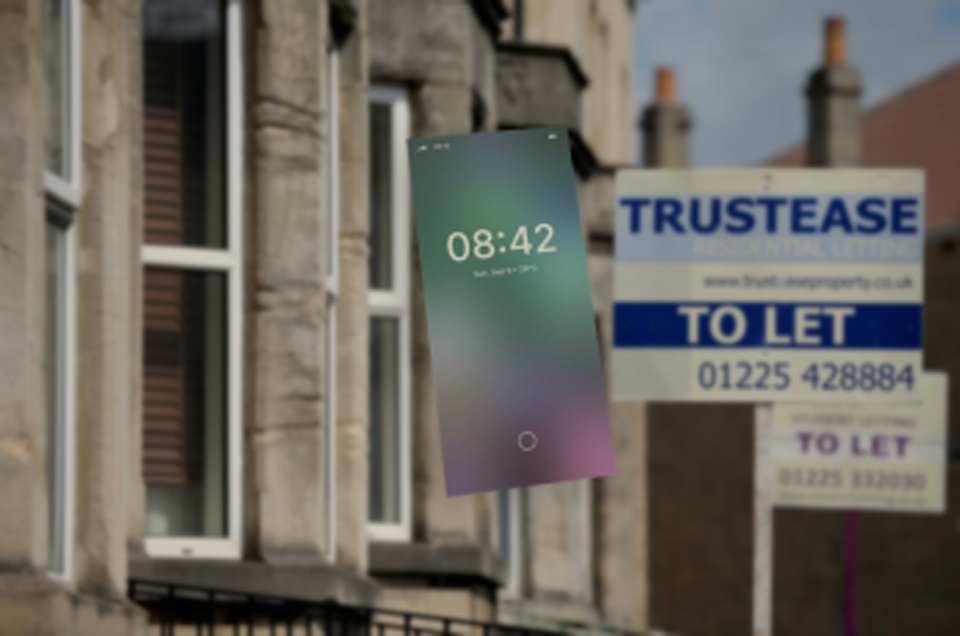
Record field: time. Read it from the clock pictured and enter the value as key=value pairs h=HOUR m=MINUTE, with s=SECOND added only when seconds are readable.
h=8 m=42
